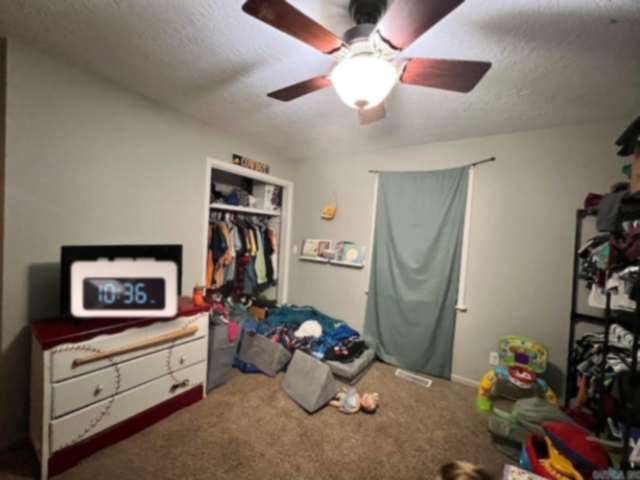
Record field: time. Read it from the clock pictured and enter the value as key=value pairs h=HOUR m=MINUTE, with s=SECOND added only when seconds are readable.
h=10 m=36
